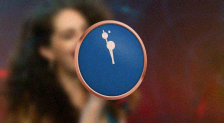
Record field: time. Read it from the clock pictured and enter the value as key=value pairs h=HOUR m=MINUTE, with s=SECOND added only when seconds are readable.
h=11 m=58
